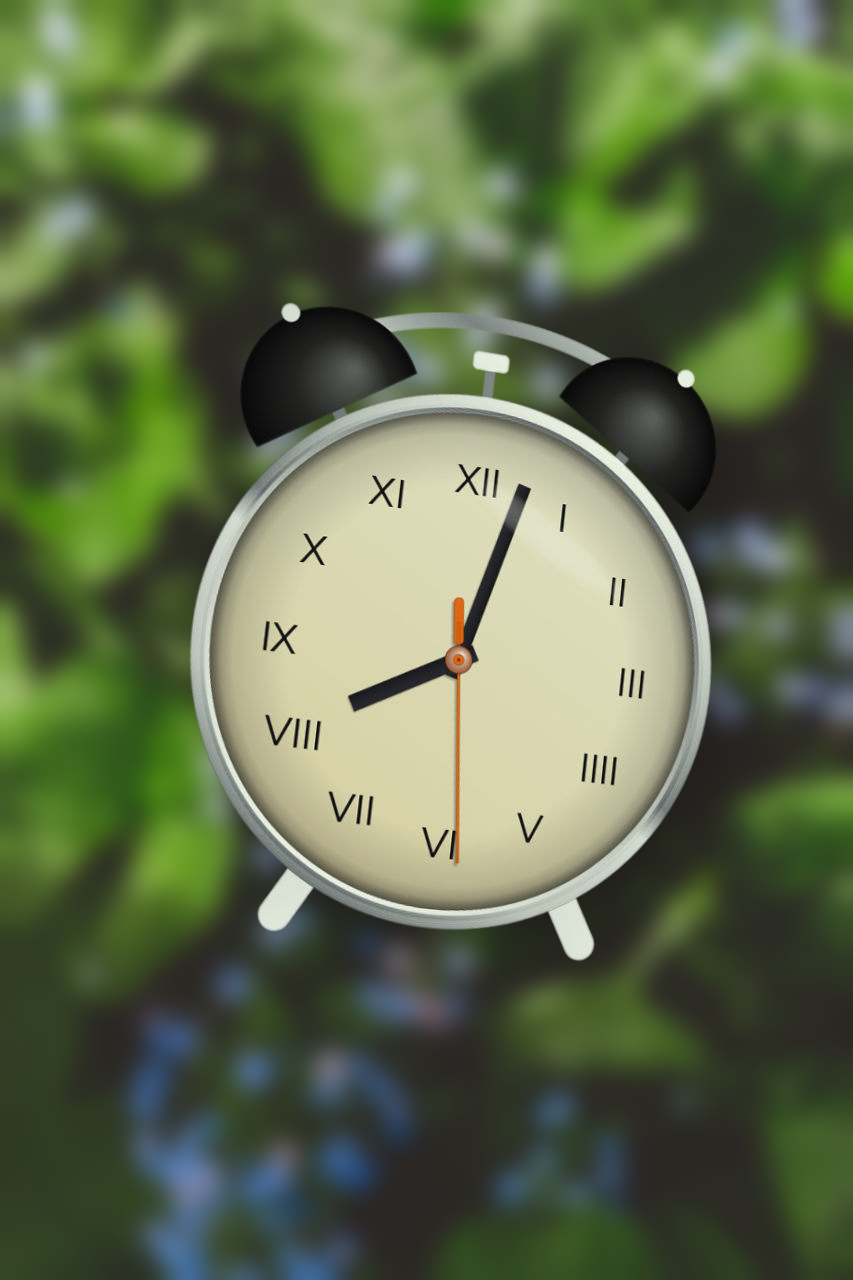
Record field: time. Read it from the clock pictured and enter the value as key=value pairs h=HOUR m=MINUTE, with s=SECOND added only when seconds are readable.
h=8 m=2 s=29
